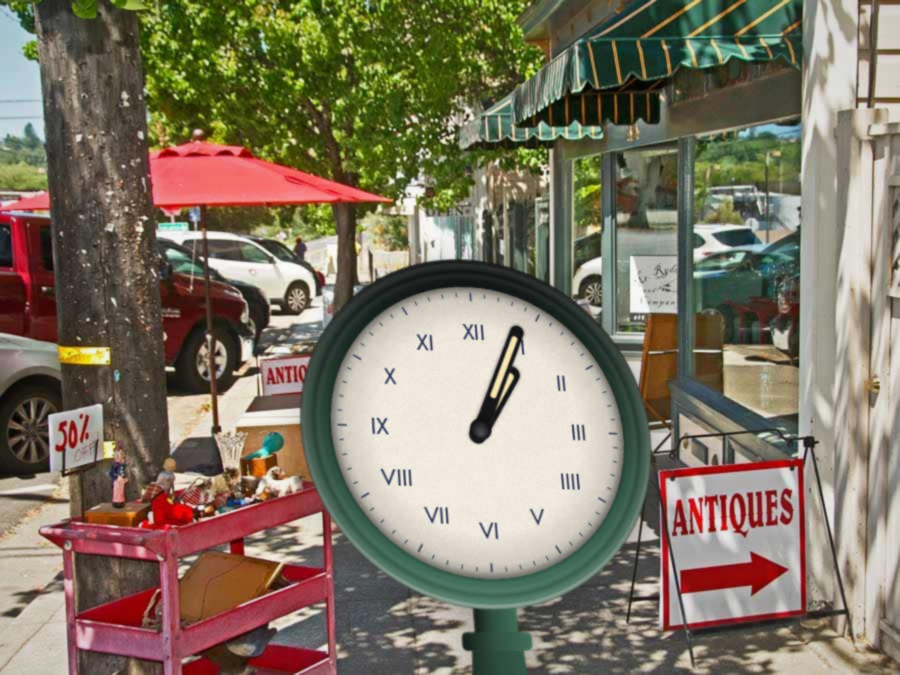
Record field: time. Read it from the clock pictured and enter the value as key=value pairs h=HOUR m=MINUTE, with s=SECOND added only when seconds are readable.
h=1 m=4
